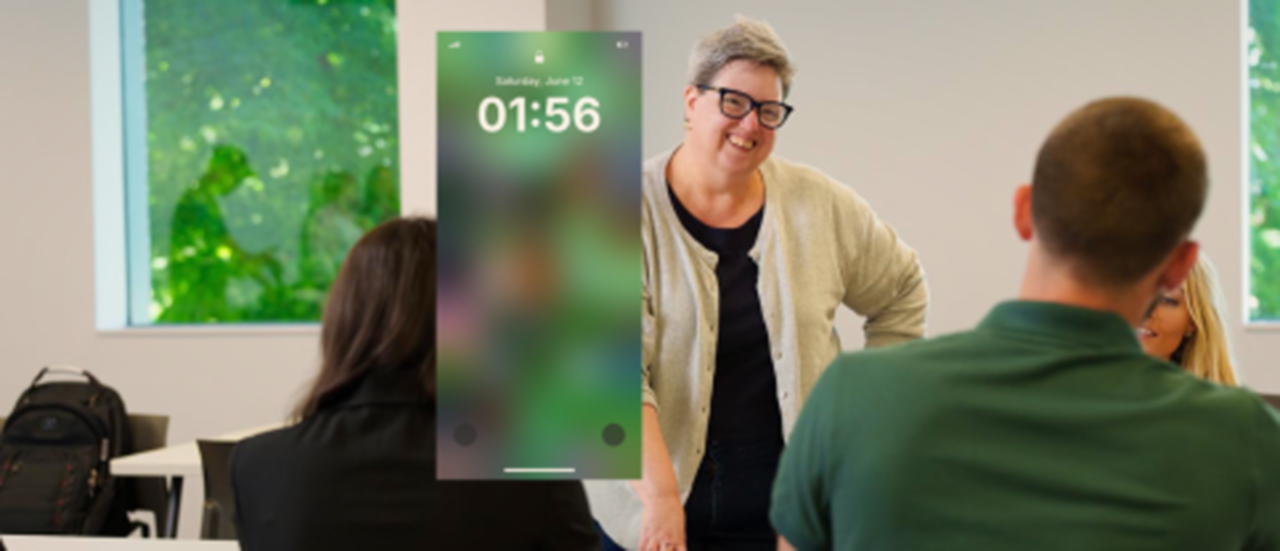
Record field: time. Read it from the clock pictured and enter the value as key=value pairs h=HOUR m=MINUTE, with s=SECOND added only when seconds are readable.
h=1 m=56
